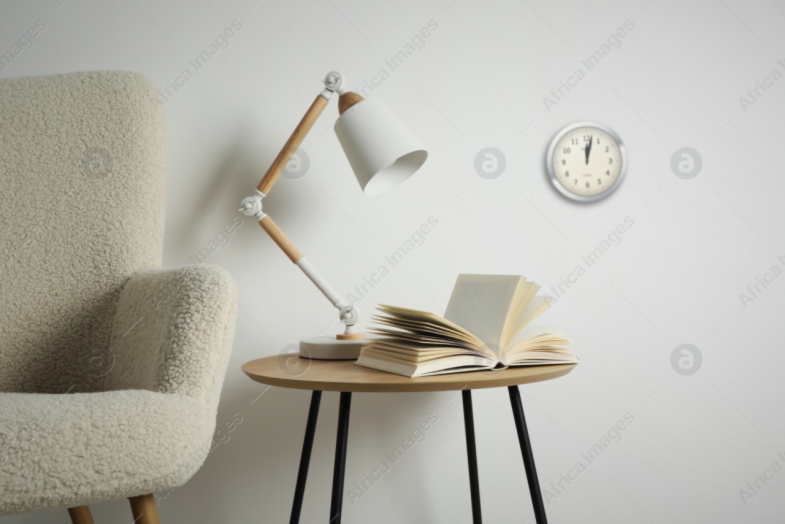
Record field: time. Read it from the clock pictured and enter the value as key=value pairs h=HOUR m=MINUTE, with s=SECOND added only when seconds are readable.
h=12 m=2
